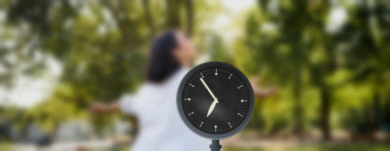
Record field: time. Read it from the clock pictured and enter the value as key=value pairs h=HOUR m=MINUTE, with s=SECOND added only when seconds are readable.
h=6 m=54
